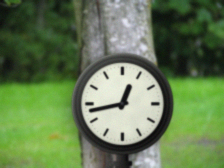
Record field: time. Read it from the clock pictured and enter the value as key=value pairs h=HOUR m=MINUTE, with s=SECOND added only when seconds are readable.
h=12 m=43
